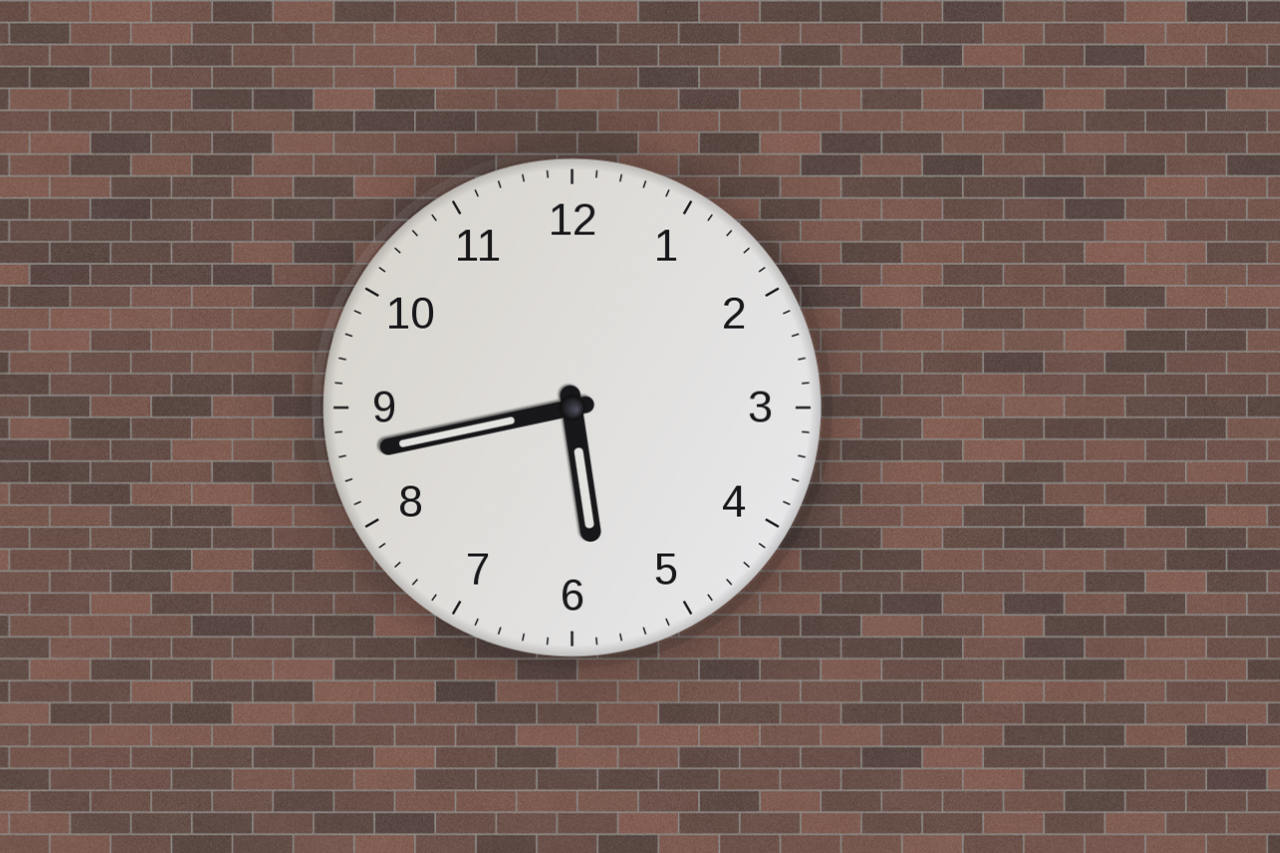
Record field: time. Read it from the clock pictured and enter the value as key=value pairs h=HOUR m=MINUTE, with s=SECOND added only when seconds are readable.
h=5 m=43
